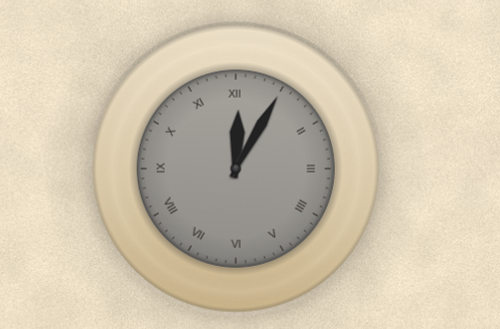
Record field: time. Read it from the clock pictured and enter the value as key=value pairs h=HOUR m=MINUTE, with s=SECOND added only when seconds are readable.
h=12 m=5
